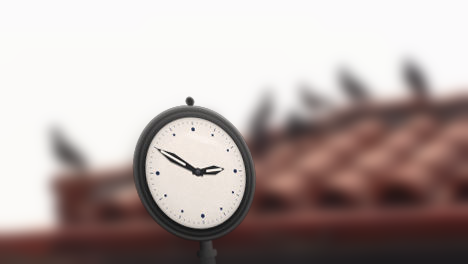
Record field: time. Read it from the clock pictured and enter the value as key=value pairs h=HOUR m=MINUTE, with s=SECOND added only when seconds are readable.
h=2 m=50
